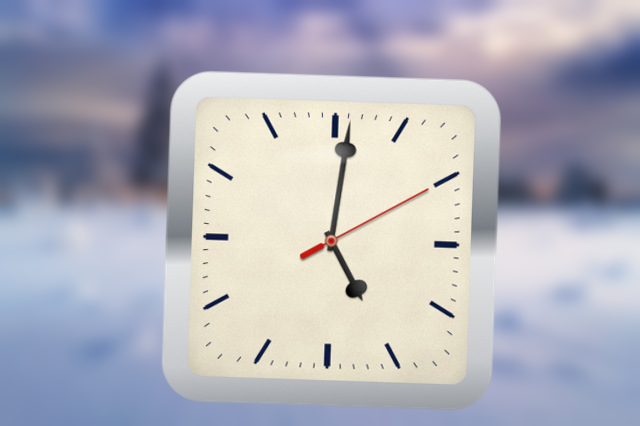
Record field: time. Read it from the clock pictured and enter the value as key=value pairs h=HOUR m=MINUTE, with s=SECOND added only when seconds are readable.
h=5 m=1 s=10
